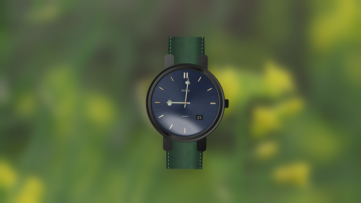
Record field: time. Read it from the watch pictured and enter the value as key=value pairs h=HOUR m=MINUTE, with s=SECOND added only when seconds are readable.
h=9 m=1
